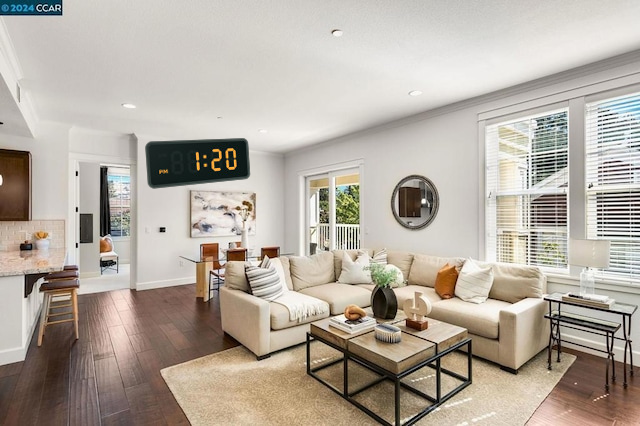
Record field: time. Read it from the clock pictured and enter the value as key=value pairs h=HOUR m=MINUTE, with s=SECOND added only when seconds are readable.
h=1 m=20
